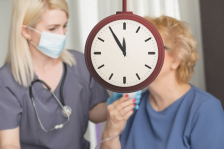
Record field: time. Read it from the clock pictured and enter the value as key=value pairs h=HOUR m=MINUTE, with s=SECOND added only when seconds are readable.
h=11 m=55
